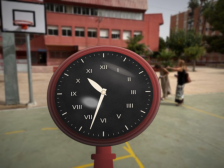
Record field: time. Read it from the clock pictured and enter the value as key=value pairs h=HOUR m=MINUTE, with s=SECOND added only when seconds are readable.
h=10 m=33
